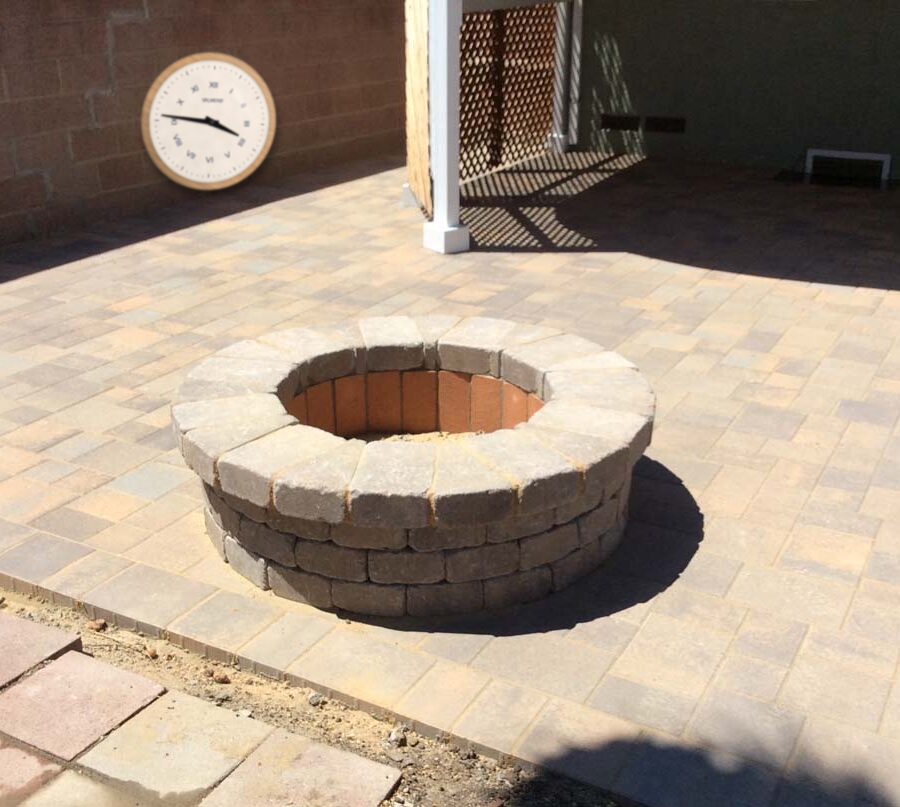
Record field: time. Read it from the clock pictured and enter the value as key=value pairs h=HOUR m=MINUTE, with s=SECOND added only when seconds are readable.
h=3 m=46
